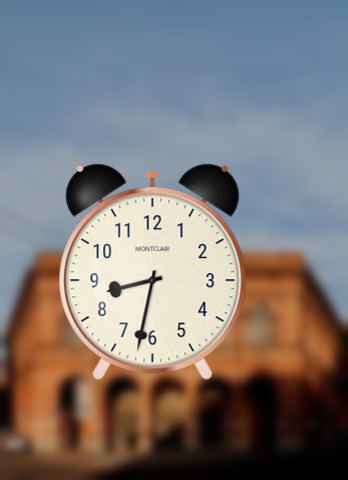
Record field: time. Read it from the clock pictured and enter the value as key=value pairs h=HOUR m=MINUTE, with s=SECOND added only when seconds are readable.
h=8 m=32
